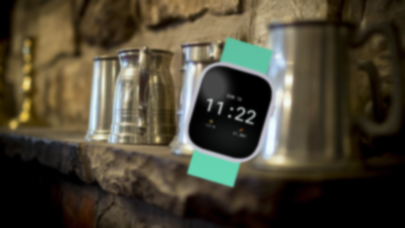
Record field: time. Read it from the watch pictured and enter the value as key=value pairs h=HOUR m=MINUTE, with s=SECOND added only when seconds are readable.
h=11 m=22
